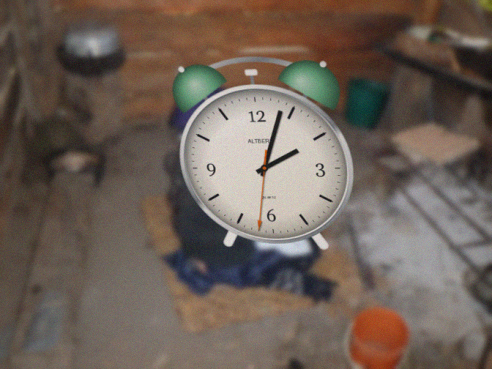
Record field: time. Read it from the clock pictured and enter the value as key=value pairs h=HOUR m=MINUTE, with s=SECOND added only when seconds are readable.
h=2 m=3 s=32
